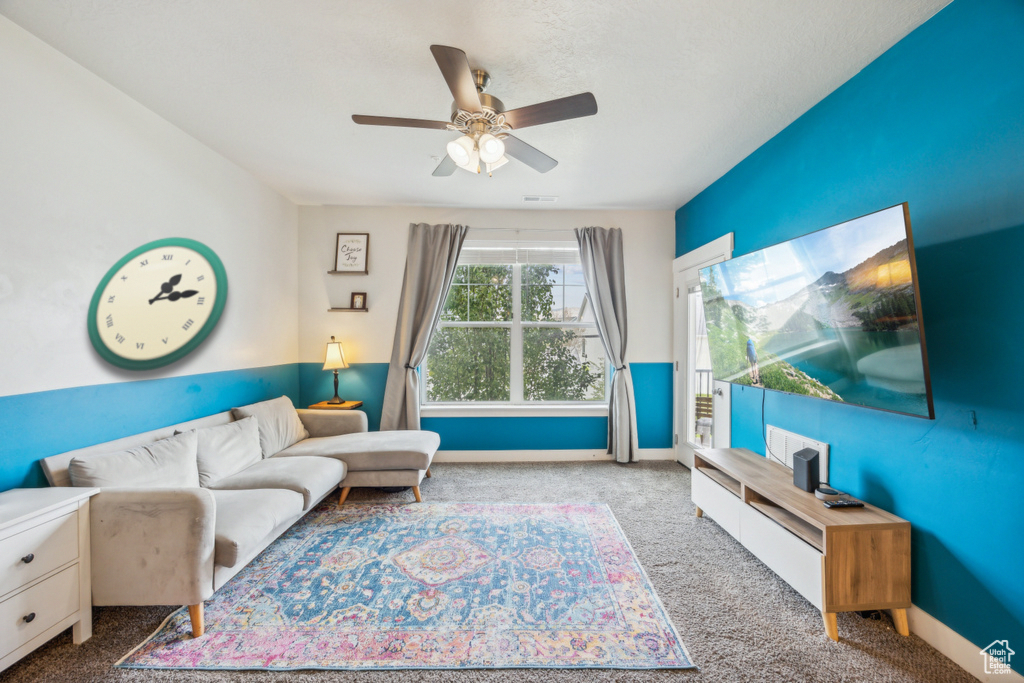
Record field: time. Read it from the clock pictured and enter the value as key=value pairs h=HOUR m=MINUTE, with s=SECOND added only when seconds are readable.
h=1 m=13
